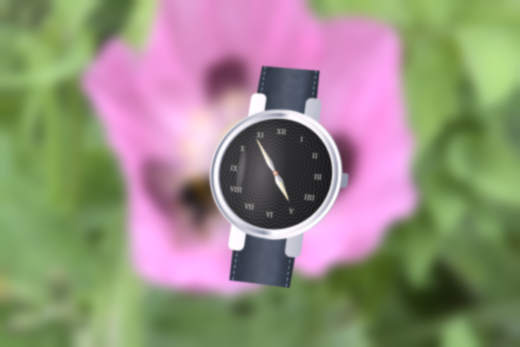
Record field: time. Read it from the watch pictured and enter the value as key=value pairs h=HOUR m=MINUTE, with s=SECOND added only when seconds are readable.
h=4 m=54
